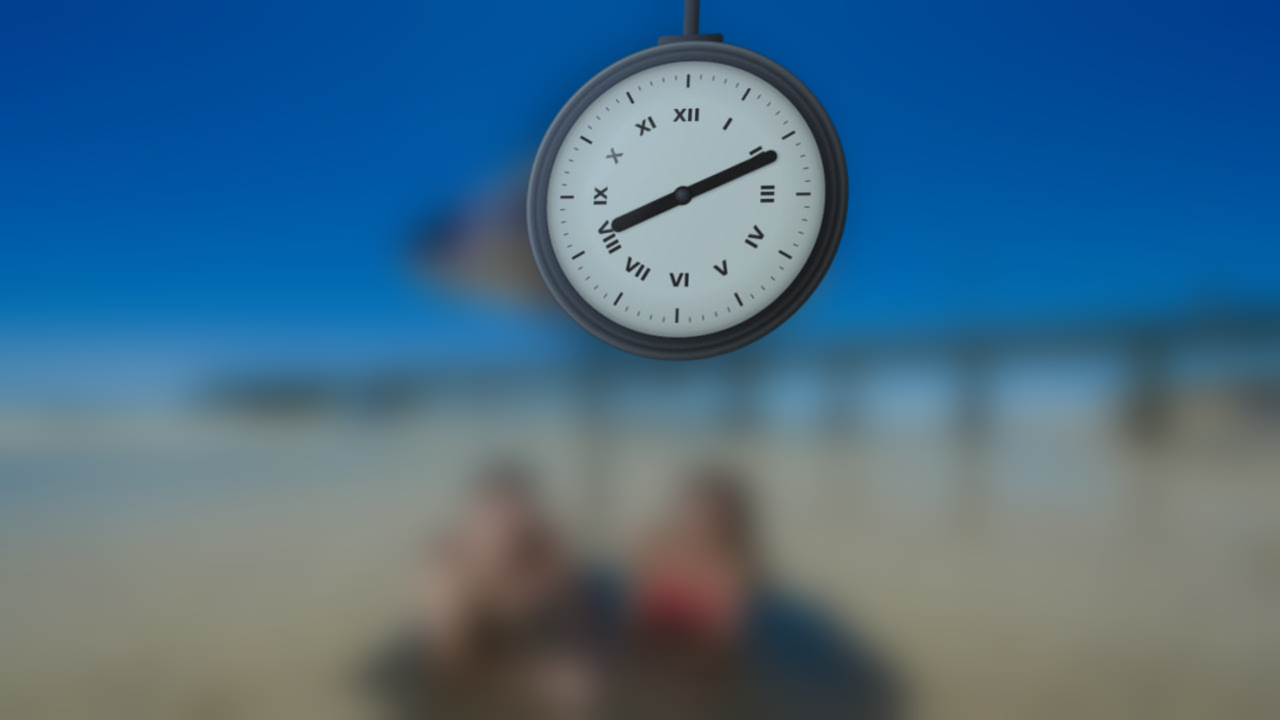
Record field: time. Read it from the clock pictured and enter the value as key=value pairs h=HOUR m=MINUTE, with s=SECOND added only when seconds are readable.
h=8 m=11
